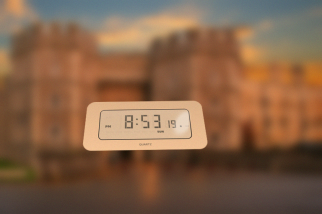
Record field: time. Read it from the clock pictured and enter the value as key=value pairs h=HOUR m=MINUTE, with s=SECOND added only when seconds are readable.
h=8 m=53 s=19
